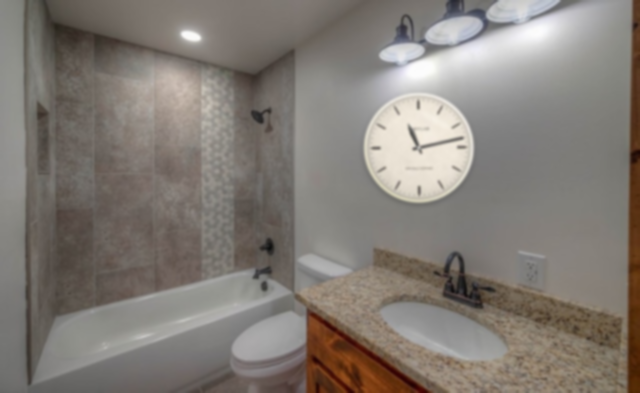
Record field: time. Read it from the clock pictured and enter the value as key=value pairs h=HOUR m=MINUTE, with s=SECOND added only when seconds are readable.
h=11 m=13
